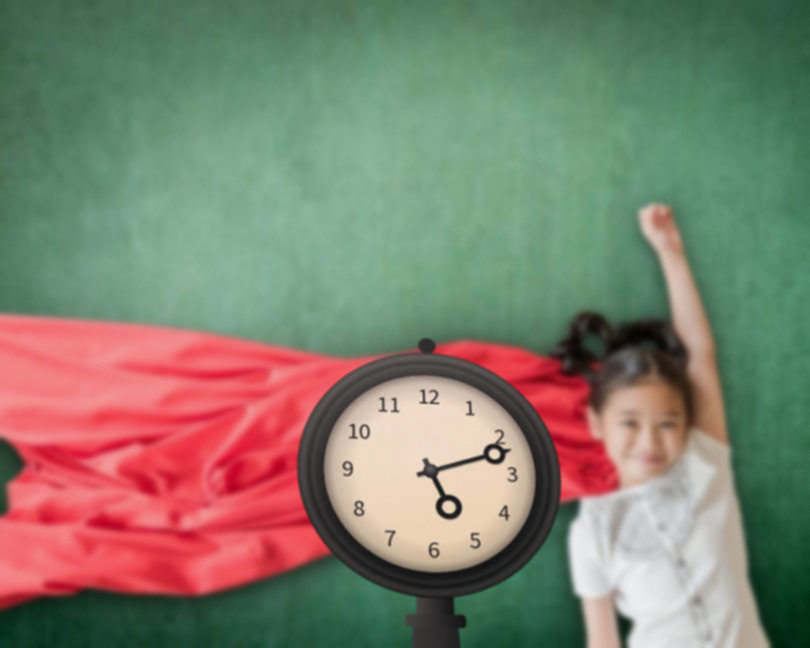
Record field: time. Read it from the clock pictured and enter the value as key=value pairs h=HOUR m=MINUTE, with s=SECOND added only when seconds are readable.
h=5 m=12
